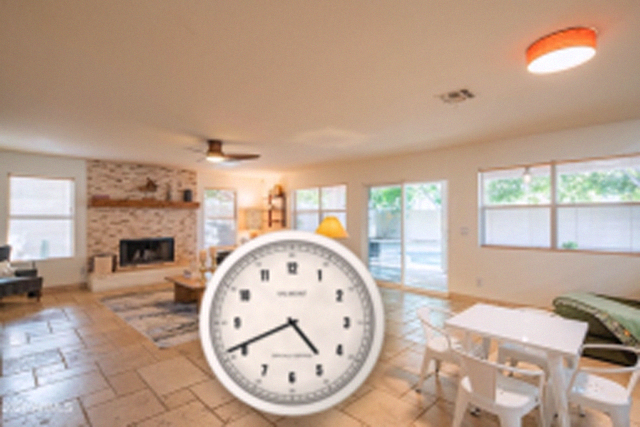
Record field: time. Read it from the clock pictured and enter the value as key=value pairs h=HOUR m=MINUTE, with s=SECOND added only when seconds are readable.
h=4 m=41
